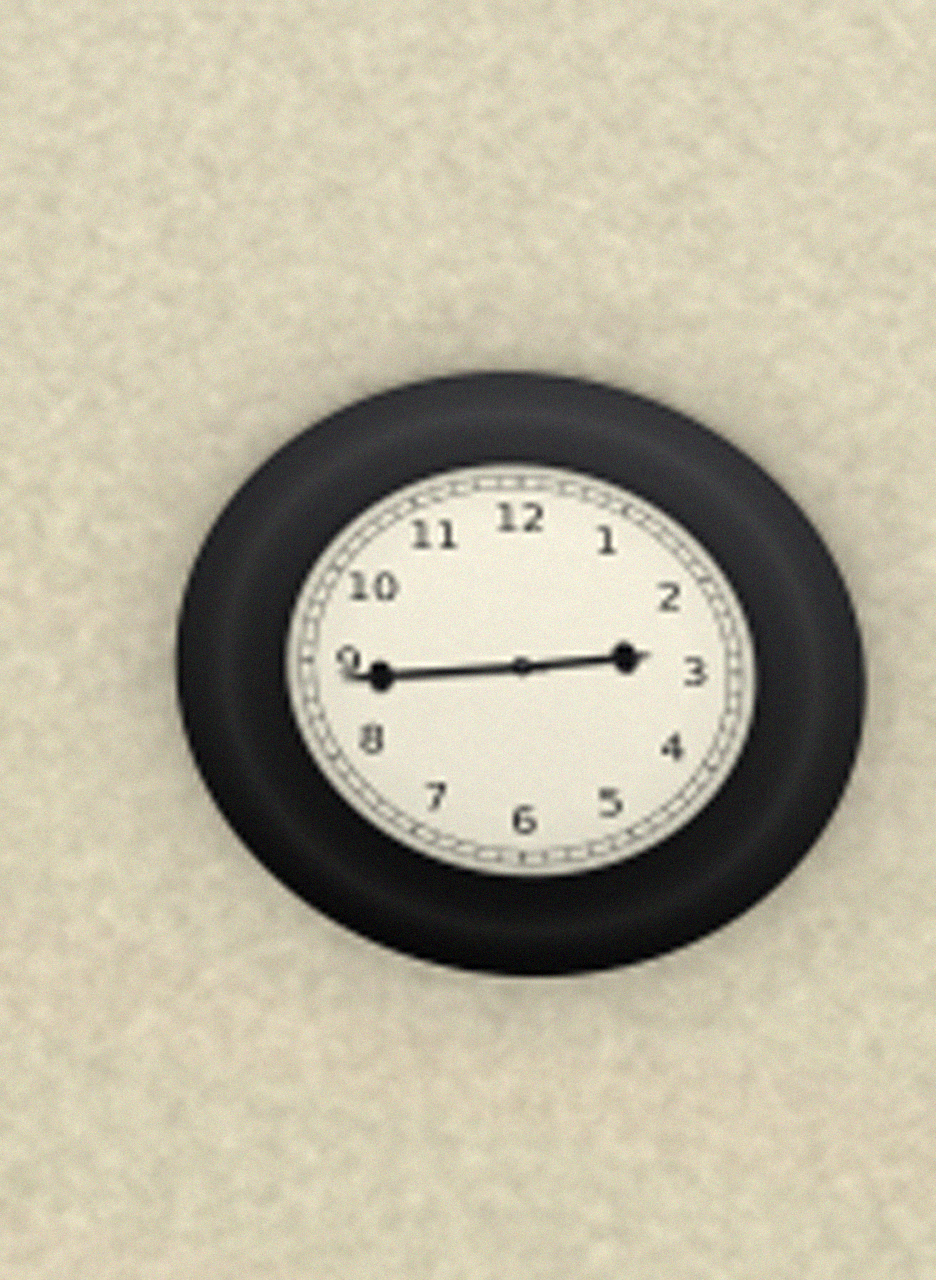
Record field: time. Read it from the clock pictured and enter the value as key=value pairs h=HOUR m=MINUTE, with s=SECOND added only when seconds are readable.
h=2 m=44
